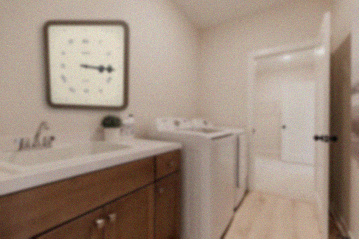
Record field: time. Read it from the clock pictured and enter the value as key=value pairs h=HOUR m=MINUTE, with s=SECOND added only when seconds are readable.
h=3 m=16
